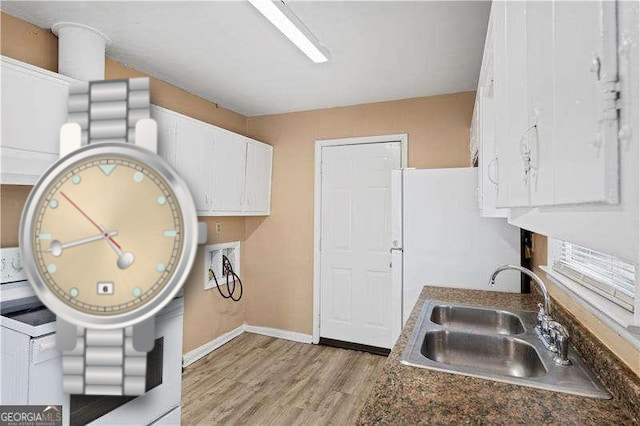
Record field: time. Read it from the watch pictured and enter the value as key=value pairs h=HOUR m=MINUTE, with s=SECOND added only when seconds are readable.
h=4 m=42 s=52
